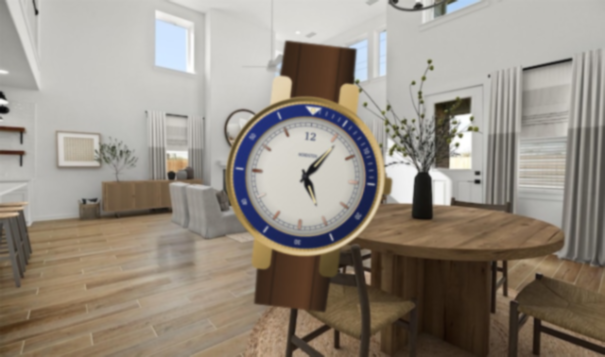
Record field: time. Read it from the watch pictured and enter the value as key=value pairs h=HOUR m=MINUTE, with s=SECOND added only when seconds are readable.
h=5 m=6
